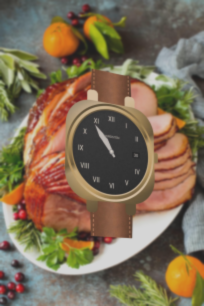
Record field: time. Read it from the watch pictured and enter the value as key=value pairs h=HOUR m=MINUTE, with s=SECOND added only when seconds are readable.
h=10 m=54
